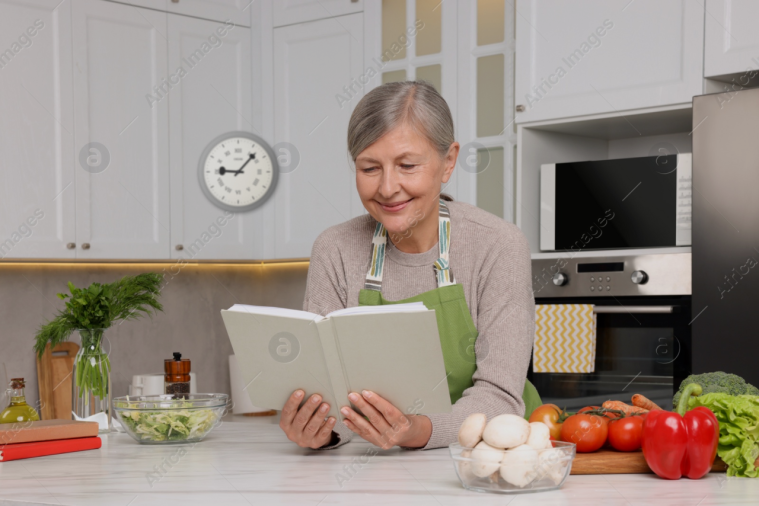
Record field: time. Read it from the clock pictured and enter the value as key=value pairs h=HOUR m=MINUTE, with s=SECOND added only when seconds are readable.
h=9 m=7
